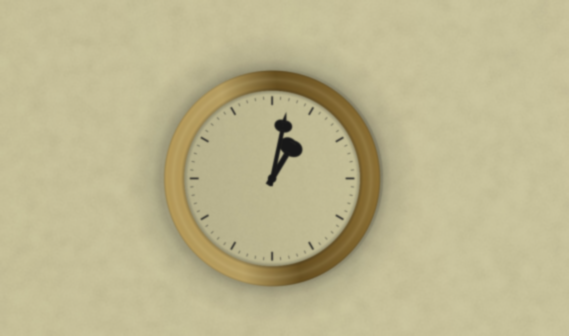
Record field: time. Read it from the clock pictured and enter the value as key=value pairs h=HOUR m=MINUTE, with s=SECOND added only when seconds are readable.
h=1 m=2
